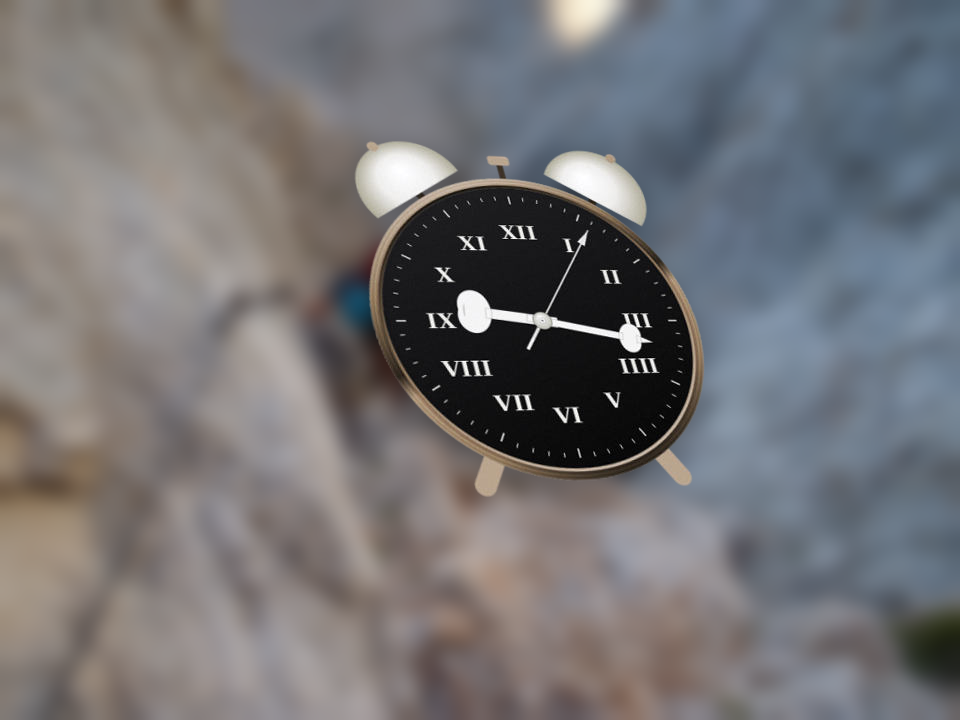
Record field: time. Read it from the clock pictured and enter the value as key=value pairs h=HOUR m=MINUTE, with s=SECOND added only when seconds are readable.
h=9 m=17 s=6
